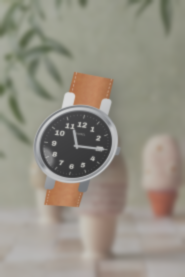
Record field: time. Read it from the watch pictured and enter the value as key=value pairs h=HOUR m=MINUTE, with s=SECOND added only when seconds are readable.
h=11 m=15
